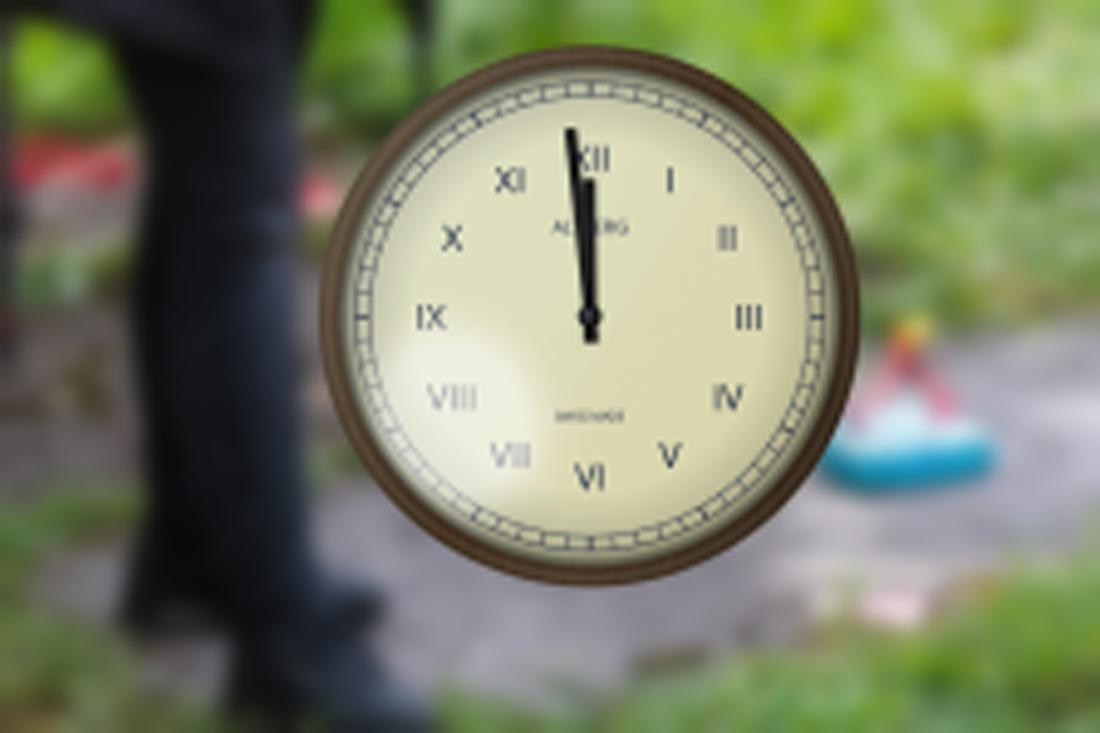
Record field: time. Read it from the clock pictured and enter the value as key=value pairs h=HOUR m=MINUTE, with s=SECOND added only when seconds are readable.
h=11 m=59
